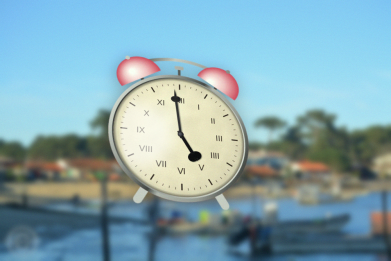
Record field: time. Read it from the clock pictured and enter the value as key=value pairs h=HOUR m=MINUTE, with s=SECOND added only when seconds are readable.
h=4 m=59
